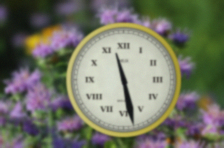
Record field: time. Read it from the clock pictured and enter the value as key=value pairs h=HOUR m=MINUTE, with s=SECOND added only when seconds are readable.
h=11 m=28
